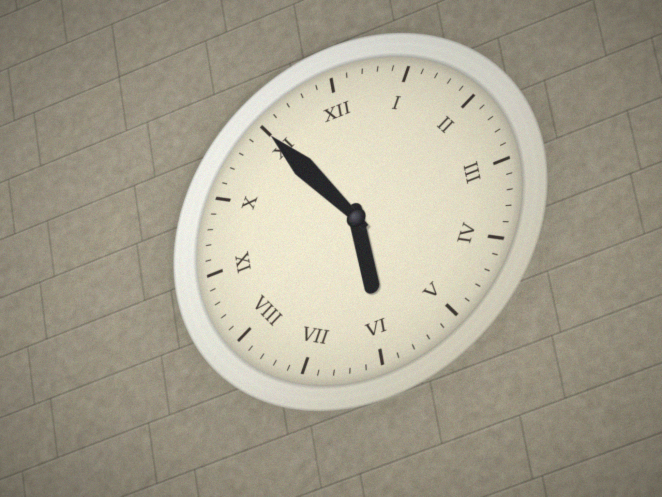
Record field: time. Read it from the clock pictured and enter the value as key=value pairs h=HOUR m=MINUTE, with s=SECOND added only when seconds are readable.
h=5 m=55
